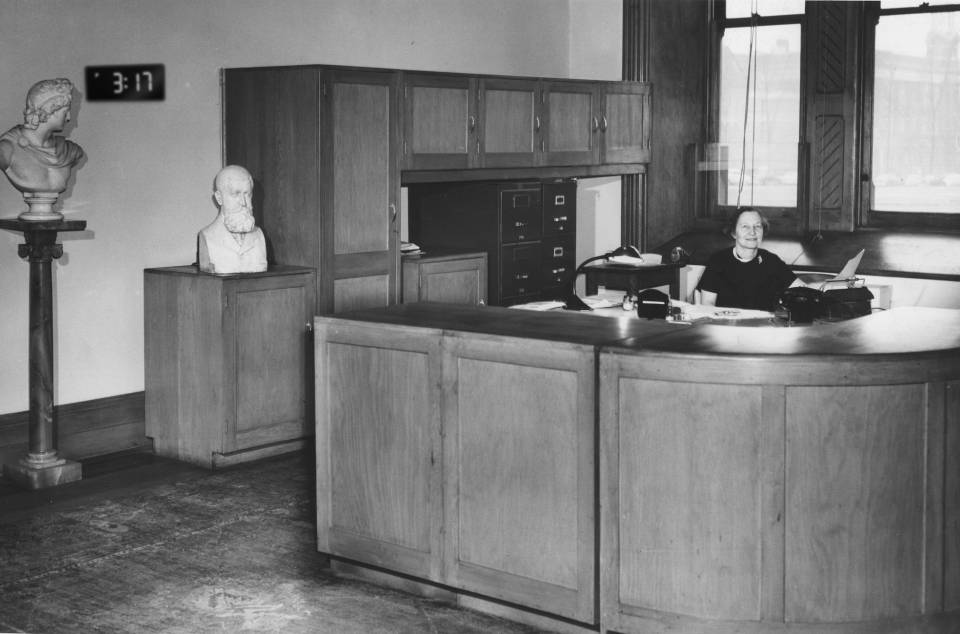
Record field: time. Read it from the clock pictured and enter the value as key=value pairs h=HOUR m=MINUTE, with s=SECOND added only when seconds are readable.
h=3 m=17
